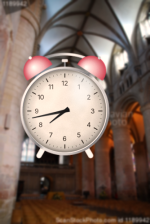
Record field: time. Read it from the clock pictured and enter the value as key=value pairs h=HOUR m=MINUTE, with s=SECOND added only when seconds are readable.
h=7 m=43
